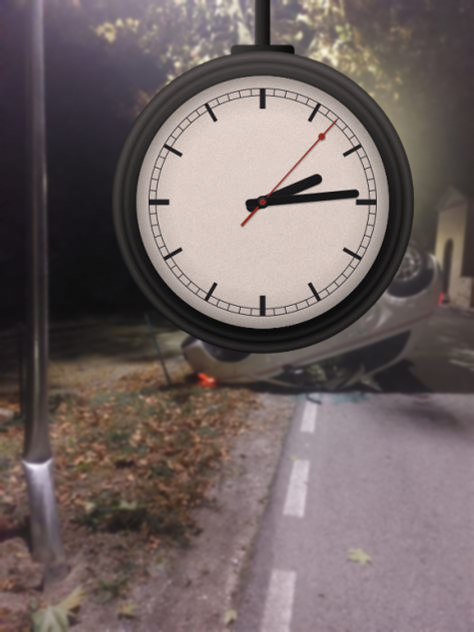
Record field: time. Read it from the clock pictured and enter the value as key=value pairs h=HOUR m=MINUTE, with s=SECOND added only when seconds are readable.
h=2 m=14 s=7
